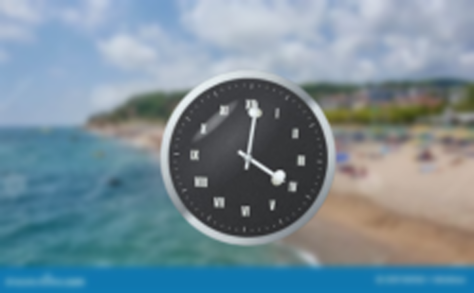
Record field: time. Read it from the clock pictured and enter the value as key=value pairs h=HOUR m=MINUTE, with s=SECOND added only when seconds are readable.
h=4 m=1
